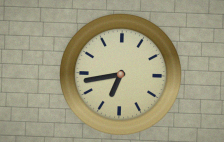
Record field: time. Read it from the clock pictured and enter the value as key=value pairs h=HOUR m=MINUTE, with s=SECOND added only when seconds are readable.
h=6 m=43
